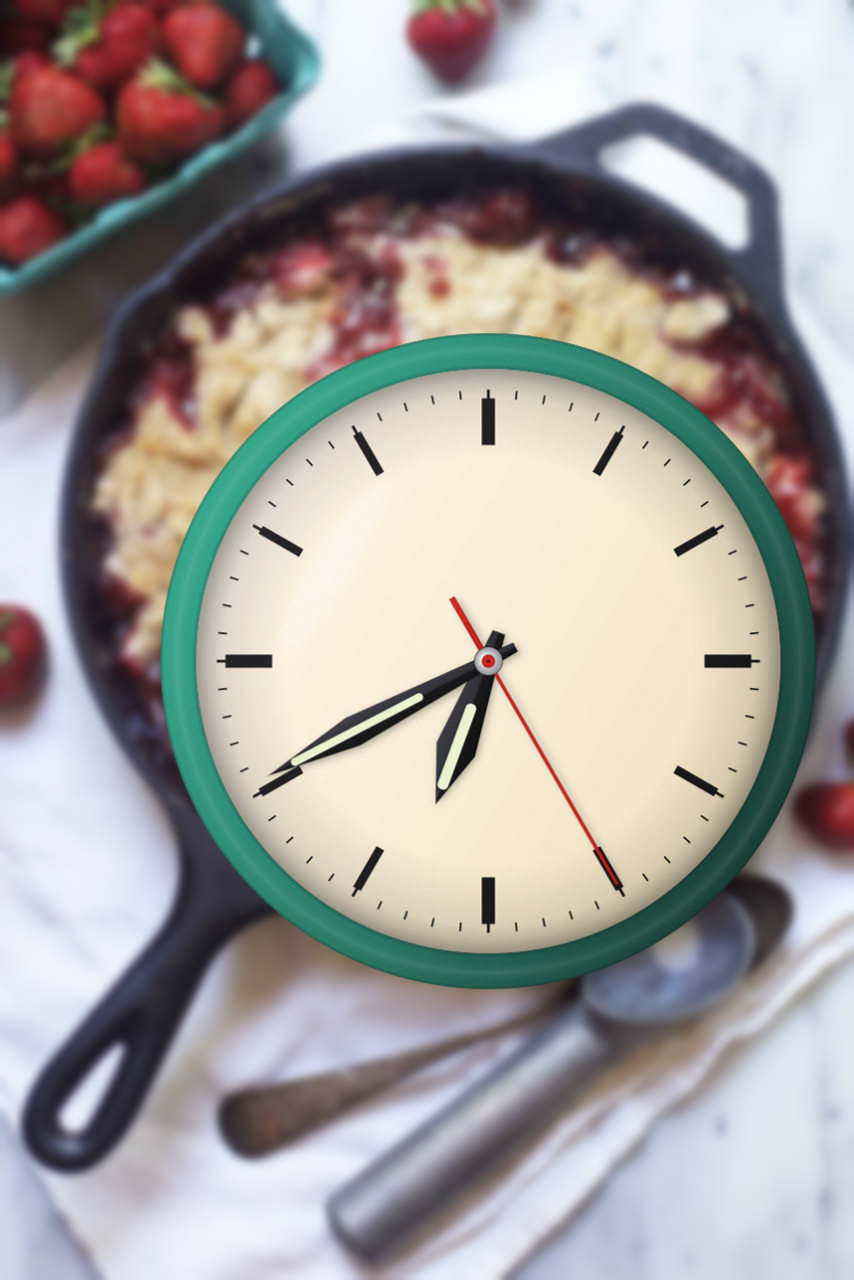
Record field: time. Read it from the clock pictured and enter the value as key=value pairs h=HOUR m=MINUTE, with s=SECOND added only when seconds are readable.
h=6 m=40 s=25
